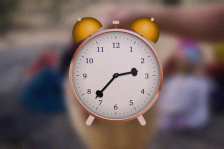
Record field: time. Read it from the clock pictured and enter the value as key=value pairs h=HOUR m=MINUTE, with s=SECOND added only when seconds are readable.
h=2 m=37
